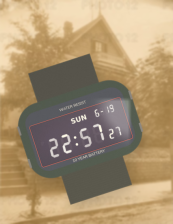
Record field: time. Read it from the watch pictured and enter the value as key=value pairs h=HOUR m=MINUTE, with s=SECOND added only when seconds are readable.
h=22 m=57 s=27
